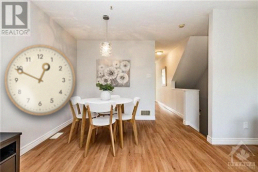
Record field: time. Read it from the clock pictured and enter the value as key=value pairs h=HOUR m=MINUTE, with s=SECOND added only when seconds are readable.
h=12 m=49
